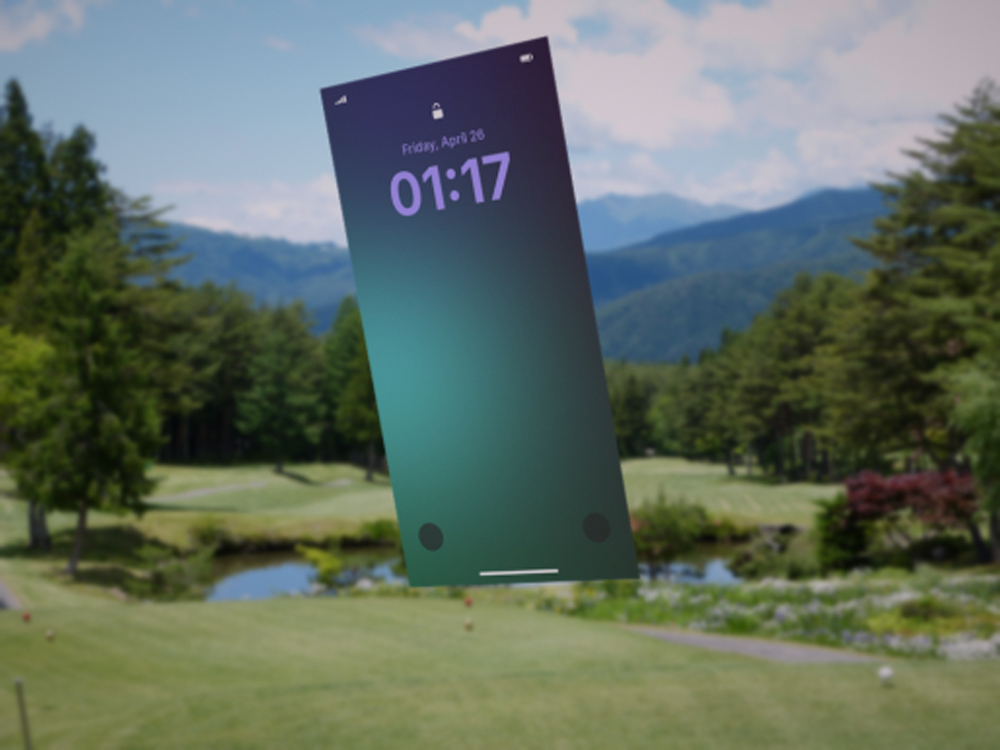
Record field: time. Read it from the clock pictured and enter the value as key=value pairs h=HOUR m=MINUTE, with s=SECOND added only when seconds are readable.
h=1 m=17
